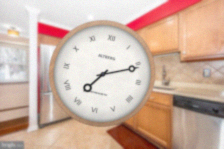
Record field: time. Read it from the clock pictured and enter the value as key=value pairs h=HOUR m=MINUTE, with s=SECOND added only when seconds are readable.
h=7 m=11
